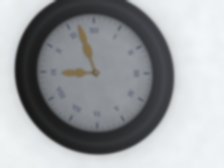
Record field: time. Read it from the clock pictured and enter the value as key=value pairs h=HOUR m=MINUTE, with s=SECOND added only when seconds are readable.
h=8 m=57
